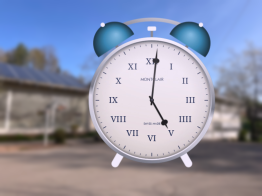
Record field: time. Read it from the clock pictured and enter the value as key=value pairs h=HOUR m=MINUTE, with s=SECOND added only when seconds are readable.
h=5 m=1
